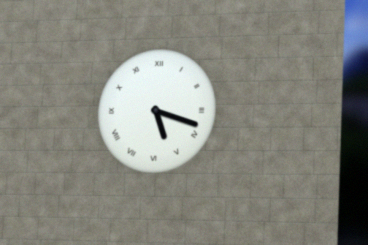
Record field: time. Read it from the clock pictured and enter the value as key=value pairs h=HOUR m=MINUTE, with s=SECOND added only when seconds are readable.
h=5 m=18
